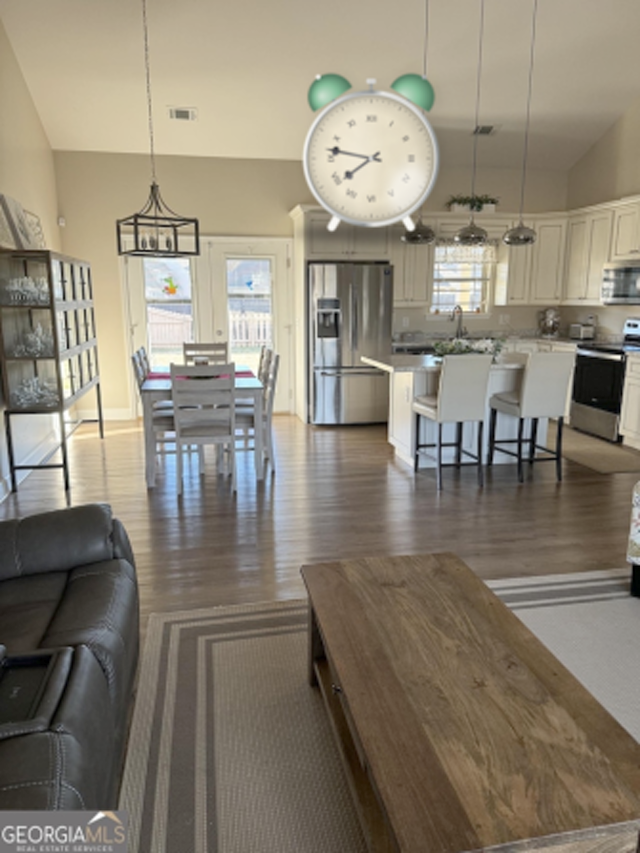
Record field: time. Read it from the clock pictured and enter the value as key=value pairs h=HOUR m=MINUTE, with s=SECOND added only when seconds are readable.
h=7 m=47
